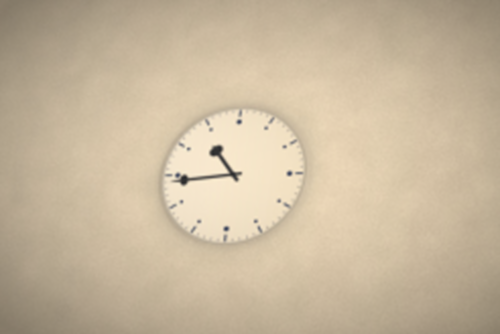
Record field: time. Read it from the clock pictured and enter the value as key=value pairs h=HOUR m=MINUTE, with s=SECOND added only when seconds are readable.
h=10 m=44
